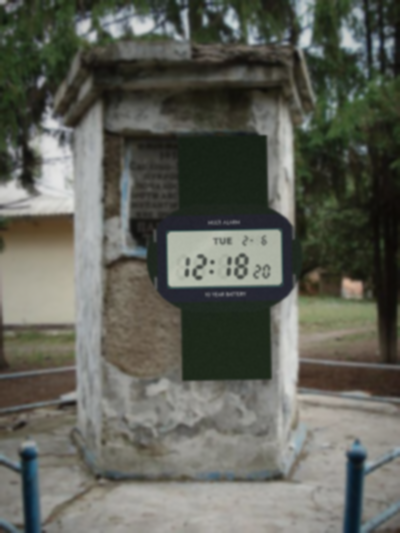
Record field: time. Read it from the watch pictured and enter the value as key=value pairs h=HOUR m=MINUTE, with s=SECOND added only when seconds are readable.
h=12 m=18 s=20
